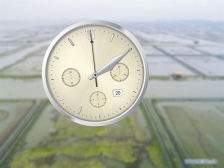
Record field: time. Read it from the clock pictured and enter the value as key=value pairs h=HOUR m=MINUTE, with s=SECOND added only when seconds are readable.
h=2 m=10
